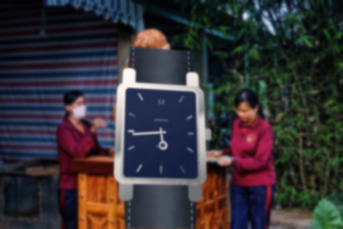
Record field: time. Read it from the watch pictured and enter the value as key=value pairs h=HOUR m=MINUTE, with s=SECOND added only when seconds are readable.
h=5 m=44
